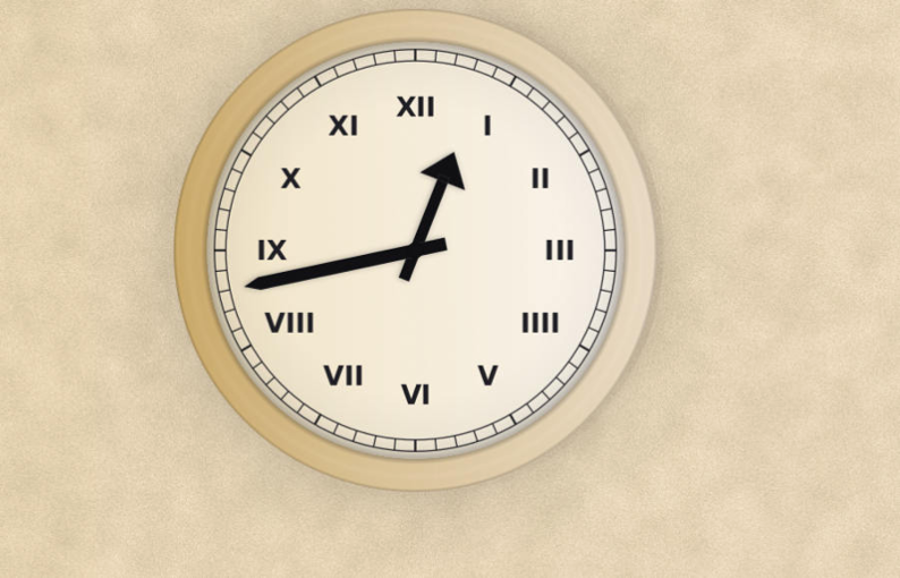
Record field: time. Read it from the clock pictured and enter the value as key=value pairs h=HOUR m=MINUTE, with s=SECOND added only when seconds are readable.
h=12 m=43
